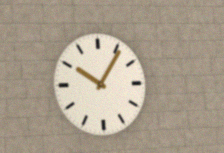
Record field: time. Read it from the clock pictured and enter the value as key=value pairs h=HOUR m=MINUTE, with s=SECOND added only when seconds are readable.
h=10 m=6
